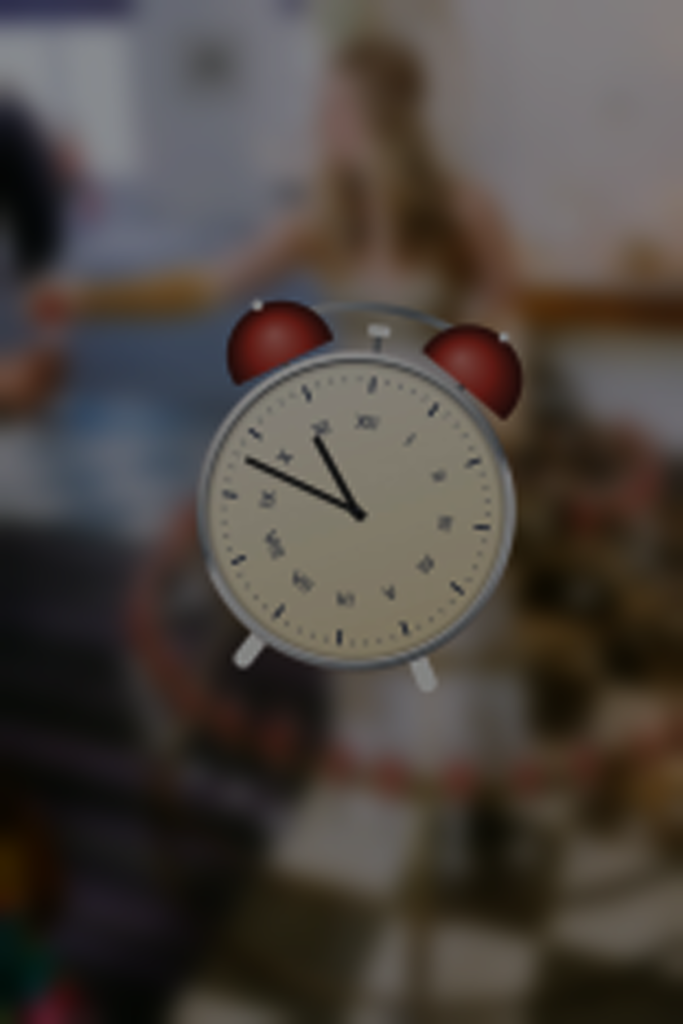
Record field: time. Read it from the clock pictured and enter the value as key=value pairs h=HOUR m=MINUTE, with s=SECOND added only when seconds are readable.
h=10 m=48
